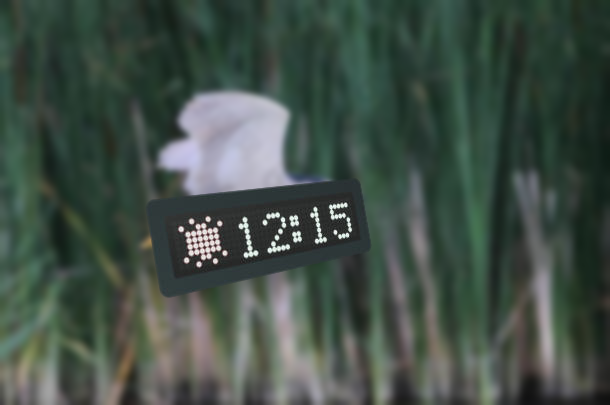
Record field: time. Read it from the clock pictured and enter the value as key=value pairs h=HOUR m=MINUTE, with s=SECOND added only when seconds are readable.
h=12 m=15
